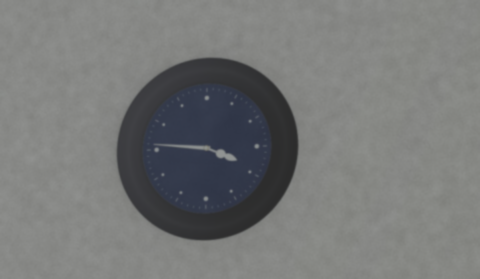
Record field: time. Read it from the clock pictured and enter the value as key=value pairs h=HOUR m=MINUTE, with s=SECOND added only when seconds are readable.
h=3 m=46
